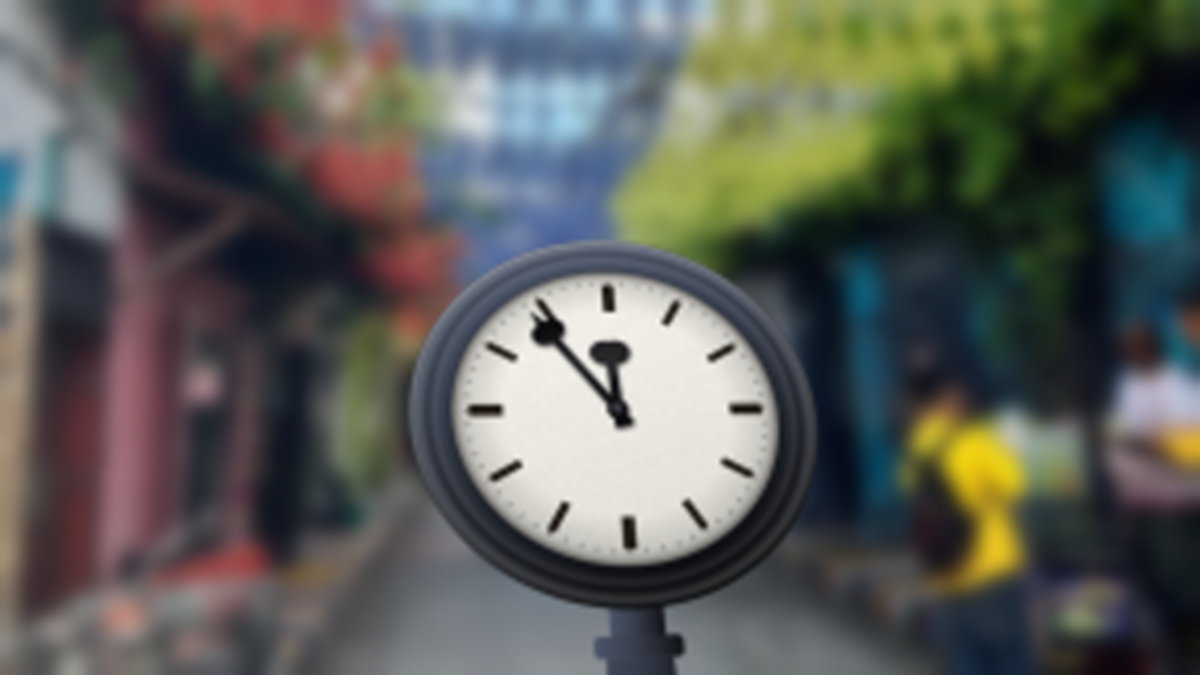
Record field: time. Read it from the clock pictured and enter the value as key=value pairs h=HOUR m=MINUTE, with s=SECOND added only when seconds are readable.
h=11 m=54
